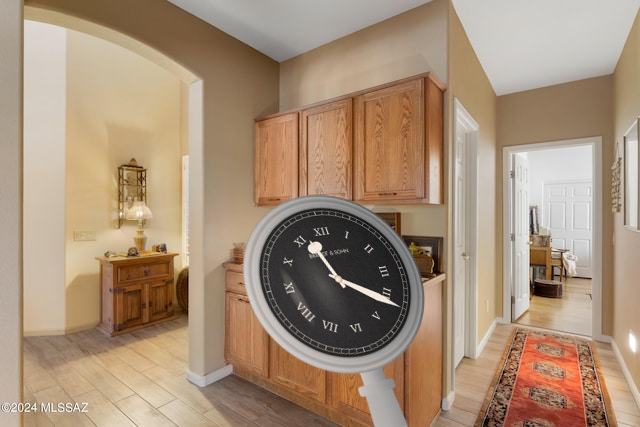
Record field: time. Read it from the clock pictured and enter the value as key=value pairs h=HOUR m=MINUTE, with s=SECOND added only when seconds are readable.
h=11 m=21
